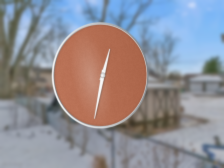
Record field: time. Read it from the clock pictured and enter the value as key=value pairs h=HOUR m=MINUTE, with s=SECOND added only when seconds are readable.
h=12 m=32
